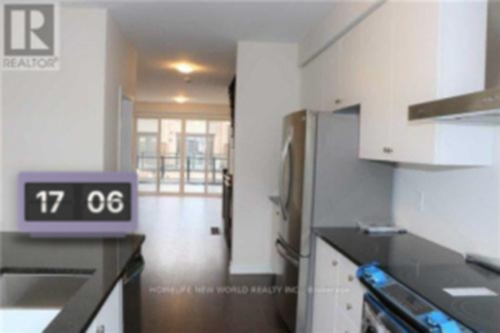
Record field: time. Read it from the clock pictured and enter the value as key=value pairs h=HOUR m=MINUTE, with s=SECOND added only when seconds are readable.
h=17 m=6
